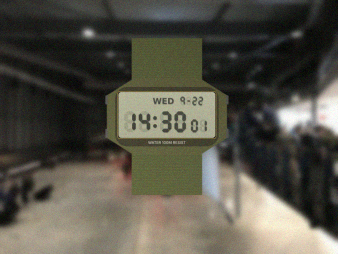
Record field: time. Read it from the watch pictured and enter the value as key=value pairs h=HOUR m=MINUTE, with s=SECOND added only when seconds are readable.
h=14 m=30 s=1
